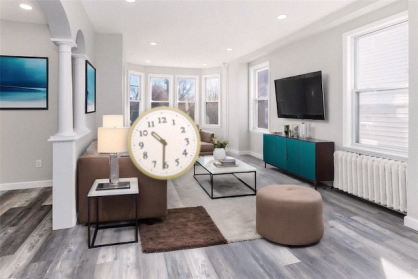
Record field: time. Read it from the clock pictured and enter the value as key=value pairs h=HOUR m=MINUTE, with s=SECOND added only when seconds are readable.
h=10 m=31
